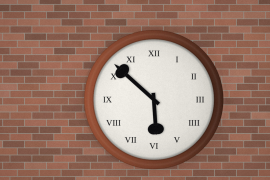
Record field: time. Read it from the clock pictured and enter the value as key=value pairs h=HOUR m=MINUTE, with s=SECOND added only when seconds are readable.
h=5 m=52
